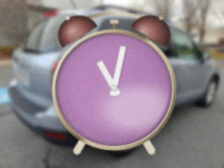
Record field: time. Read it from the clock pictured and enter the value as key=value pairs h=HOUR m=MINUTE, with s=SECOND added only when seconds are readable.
h=11 m=2
